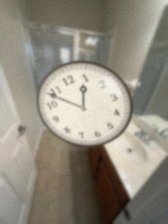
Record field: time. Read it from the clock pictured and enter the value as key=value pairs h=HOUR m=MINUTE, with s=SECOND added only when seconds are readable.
h=12 m=53
